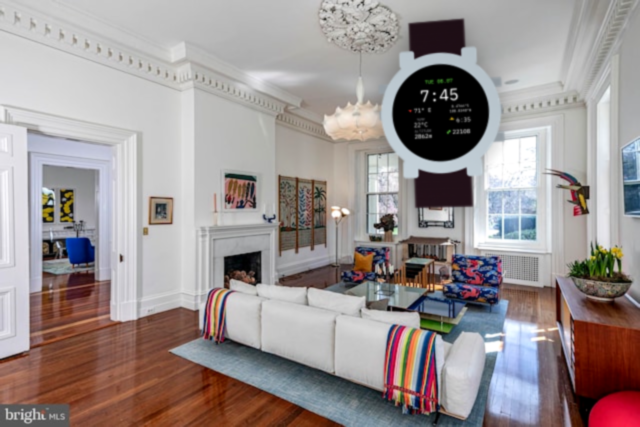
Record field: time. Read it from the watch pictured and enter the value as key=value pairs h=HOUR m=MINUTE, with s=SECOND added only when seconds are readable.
h=7 m=45
